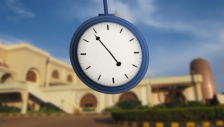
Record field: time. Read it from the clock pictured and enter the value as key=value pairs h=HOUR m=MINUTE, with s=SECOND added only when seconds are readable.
h=4 m=54
